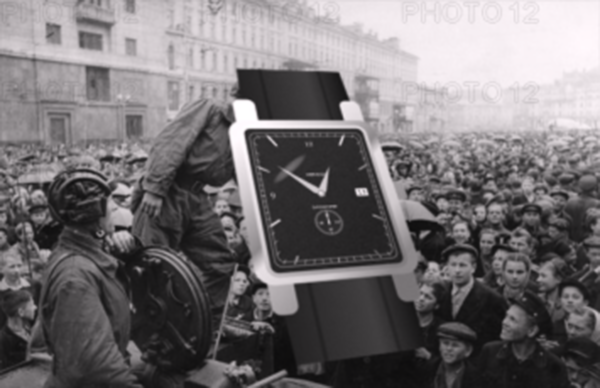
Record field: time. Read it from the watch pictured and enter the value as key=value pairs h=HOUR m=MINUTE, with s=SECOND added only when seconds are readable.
h=12 m=52
